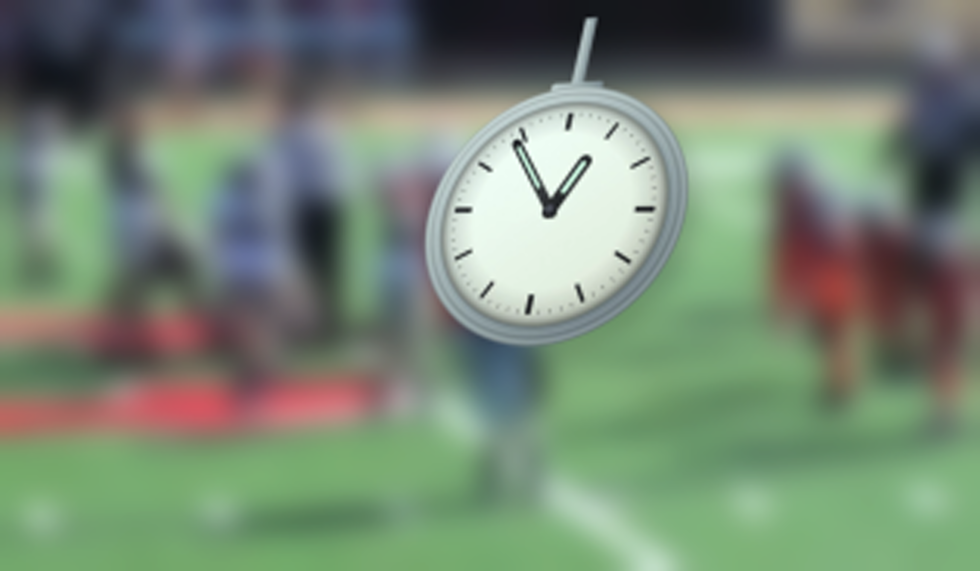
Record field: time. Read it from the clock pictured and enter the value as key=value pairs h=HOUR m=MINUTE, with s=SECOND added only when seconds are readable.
h=12 m=54
